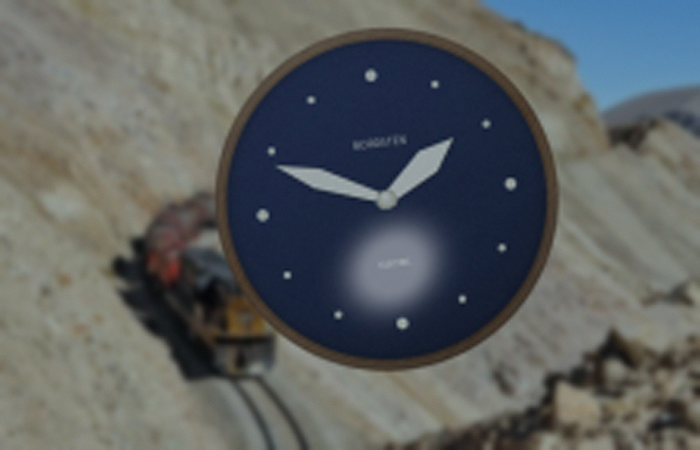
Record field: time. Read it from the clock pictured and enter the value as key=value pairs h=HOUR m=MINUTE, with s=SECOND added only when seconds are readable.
h=1 m=49
